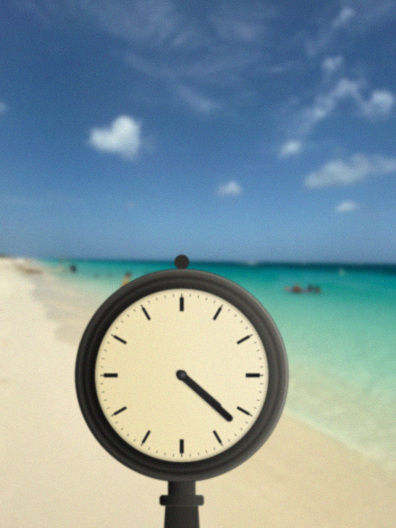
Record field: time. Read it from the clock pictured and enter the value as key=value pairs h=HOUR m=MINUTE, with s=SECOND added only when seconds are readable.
h=4 m=22
